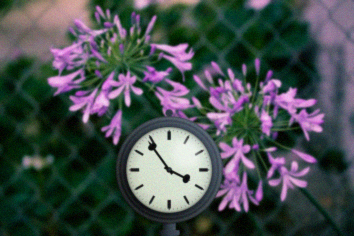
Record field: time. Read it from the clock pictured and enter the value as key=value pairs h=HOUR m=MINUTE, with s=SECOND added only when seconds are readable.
h=3 m=54
